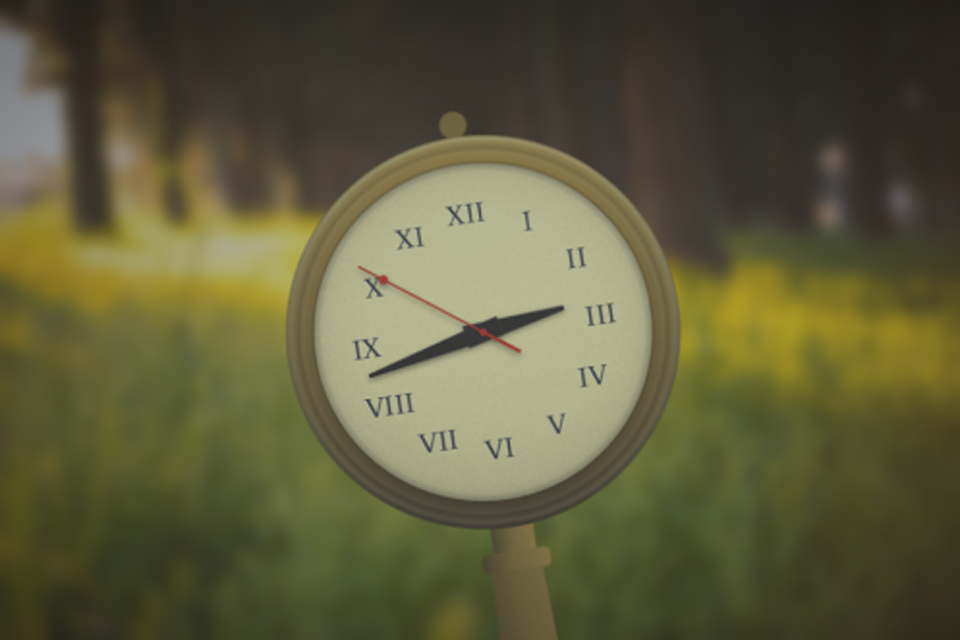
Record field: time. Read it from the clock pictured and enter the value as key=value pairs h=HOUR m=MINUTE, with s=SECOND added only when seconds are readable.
h=2 m=42 s=51
